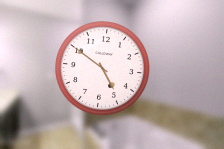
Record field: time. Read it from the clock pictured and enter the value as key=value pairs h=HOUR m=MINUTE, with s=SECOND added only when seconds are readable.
h=4 m=50
